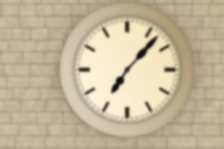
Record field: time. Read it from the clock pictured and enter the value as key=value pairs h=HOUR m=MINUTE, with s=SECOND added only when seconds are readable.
h=7 m=7
